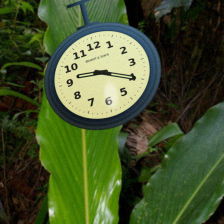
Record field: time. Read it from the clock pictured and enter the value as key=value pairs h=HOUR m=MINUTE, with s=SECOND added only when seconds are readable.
h=9 m=20
